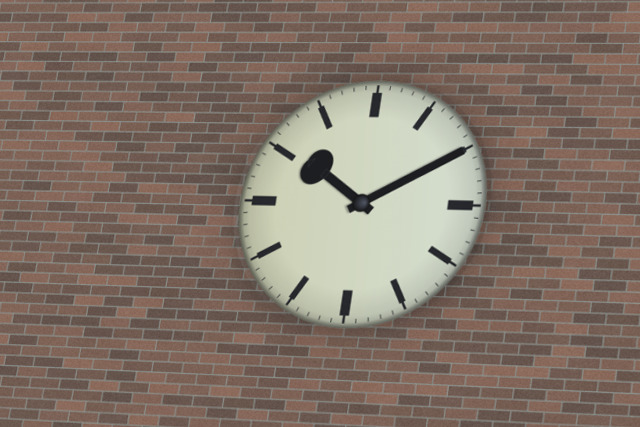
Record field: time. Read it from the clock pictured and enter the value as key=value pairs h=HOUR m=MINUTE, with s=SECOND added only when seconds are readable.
h=10 m=10
